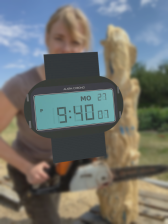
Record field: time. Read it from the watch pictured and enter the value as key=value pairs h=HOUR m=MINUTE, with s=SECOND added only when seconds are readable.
h=9 m=40 s=7
